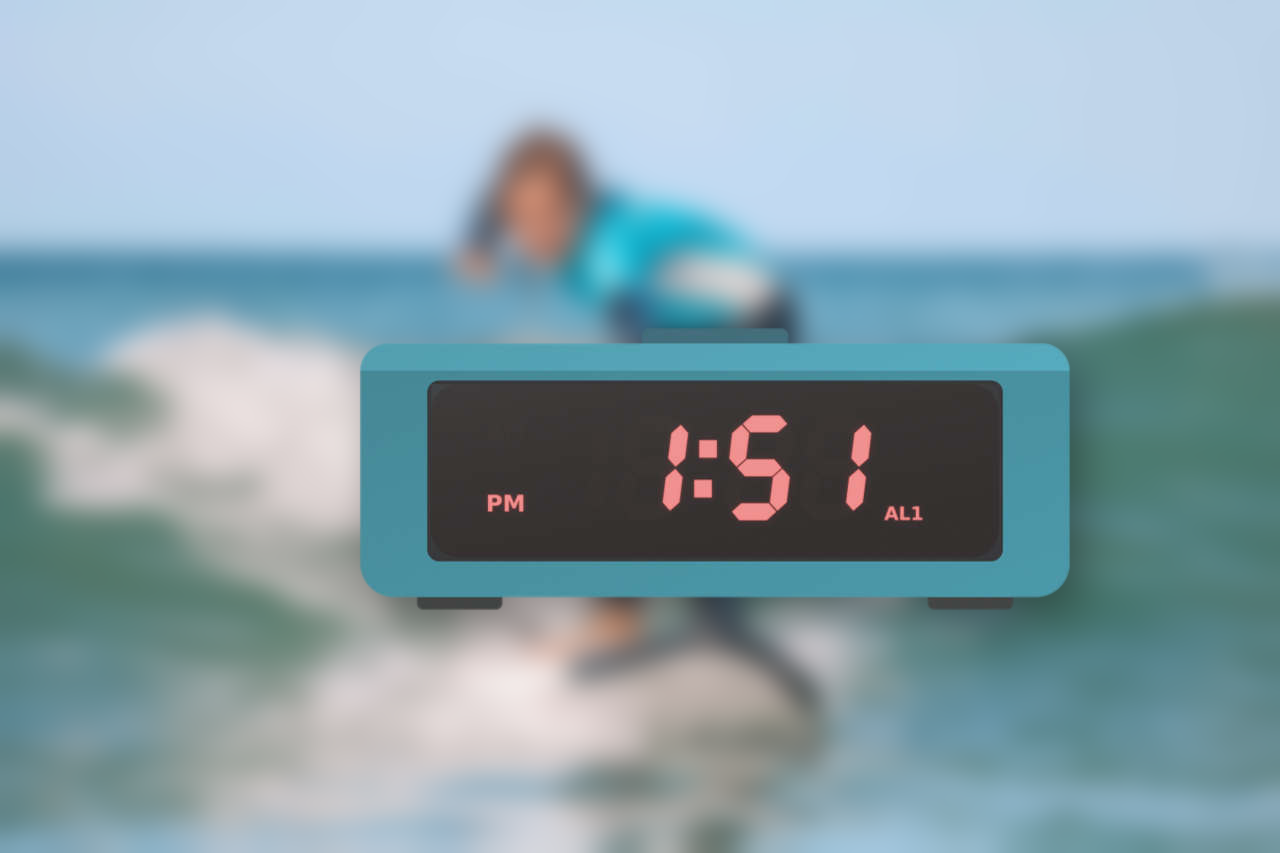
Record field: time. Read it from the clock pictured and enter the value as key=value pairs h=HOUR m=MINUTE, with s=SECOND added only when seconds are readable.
h=1 m=51
